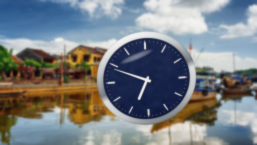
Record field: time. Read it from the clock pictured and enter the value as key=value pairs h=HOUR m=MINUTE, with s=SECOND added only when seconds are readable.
h=6 m=49
